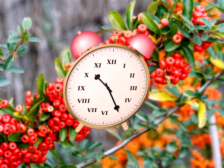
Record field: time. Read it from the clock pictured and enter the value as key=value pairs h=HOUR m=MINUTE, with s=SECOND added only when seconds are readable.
h=10 m=25
